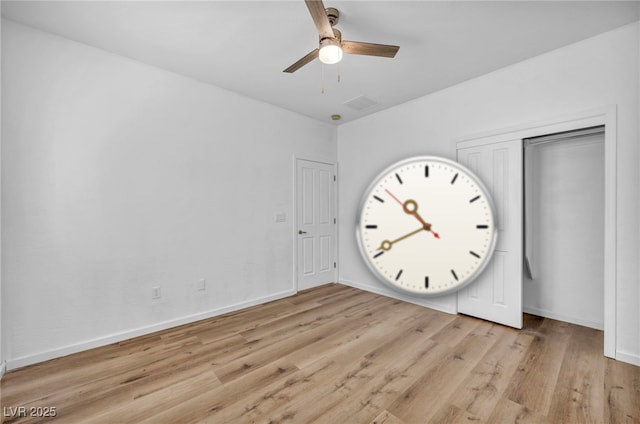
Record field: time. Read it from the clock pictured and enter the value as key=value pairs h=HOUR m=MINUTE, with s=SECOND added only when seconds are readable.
h=10 m=40 s=52
